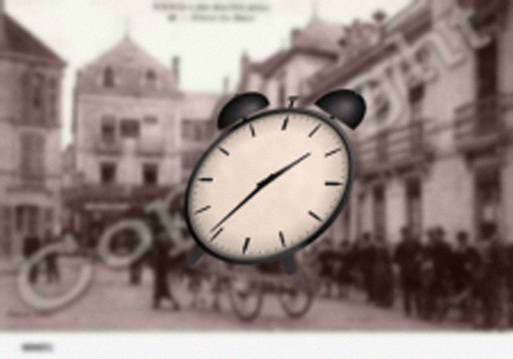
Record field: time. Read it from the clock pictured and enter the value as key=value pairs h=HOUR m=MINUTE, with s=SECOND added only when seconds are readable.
h=1 m=36
